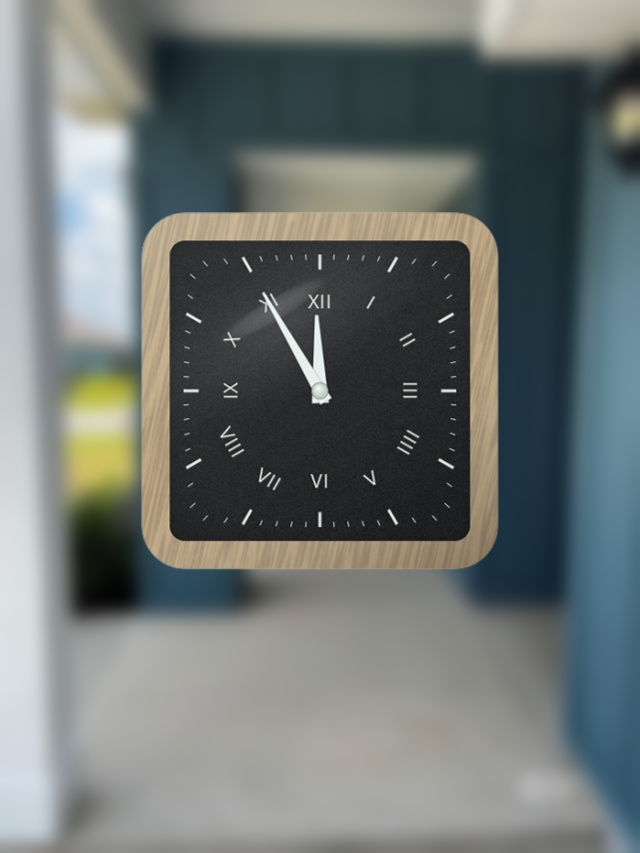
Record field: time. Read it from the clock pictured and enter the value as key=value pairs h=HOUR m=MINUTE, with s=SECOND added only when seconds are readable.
h=11 m=55
